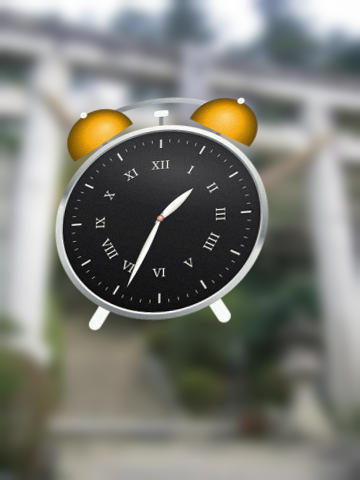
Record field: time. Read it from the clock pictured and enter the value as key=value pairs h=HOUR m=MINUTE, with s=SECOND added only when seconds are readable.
h=1 m=34
